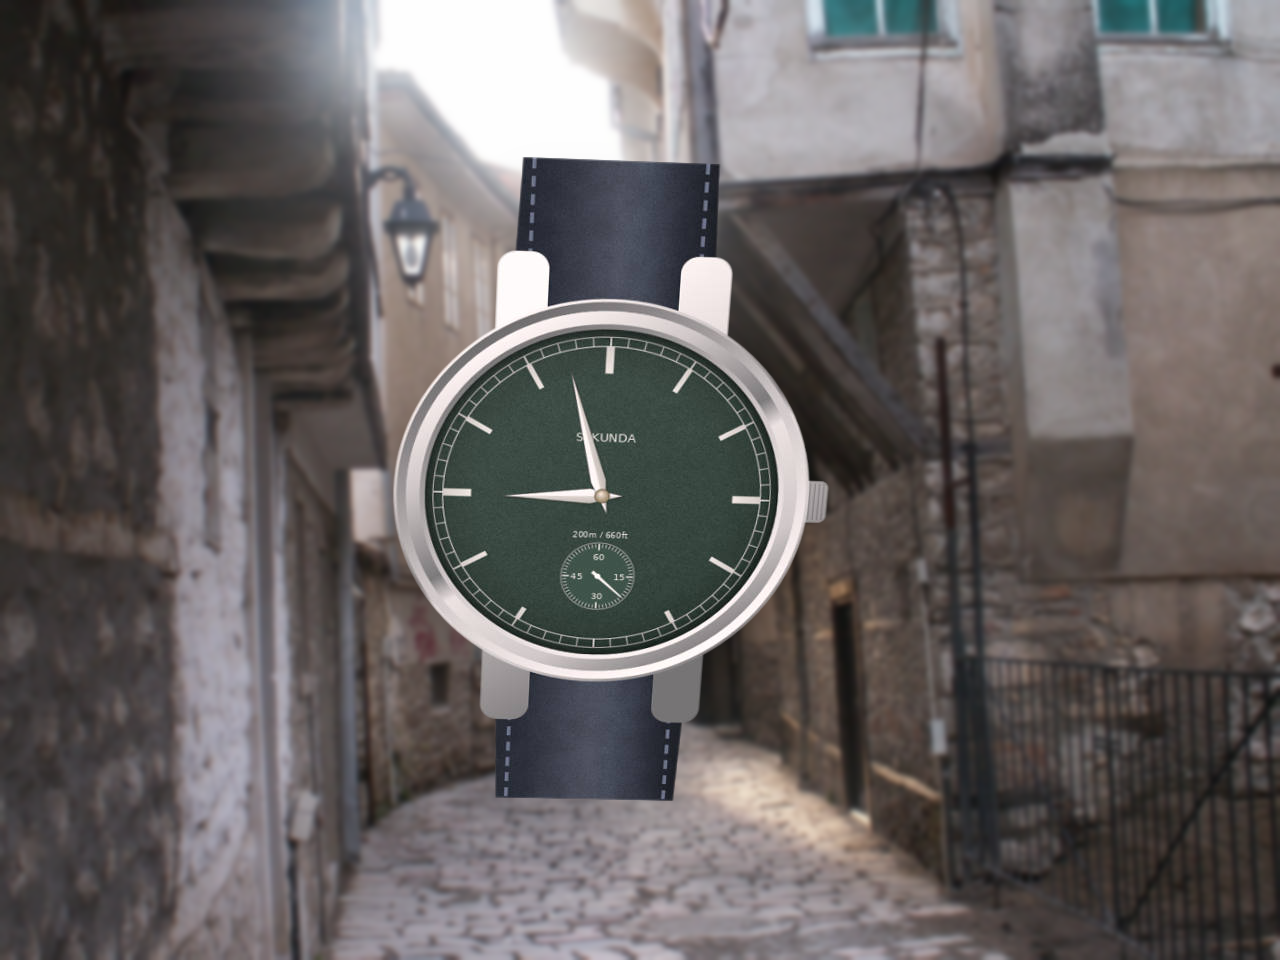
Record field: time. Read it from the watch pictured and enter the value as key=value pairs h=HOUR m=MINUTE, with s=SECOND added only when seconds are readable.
h=8 m=57 s=22
